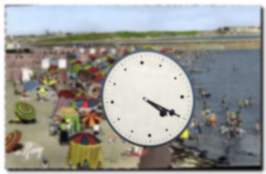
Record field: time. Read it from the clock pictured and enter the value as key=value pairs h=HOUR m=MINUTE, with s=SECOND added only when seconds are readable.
h=4 m=20
